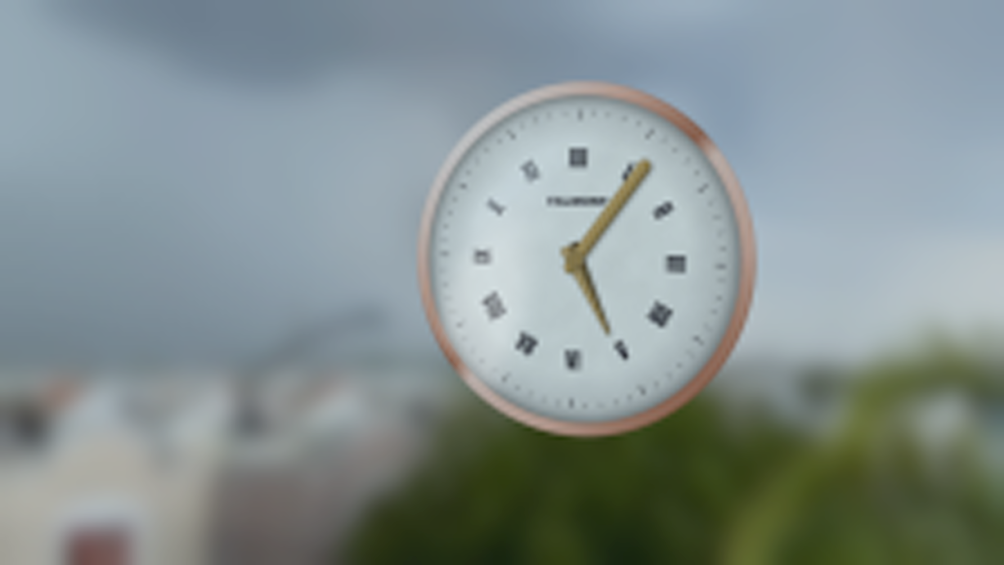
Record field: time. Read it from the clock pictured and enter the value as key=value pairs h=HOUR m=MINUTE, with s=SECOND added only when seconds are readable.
h=5 m=6
